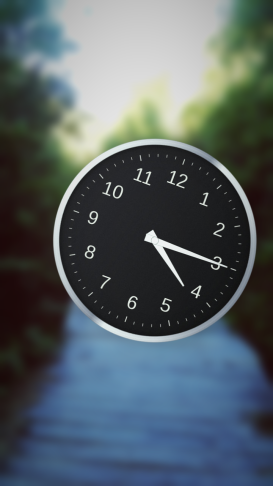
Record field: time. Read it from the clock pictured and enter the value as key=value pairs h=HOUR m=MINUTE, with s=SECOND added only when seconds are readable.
h=4 m=15
